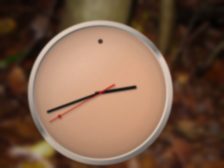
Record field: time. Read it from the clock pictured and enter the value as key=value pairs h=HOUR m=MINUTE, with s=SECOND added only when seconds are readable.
h=2 m=41 s=40
